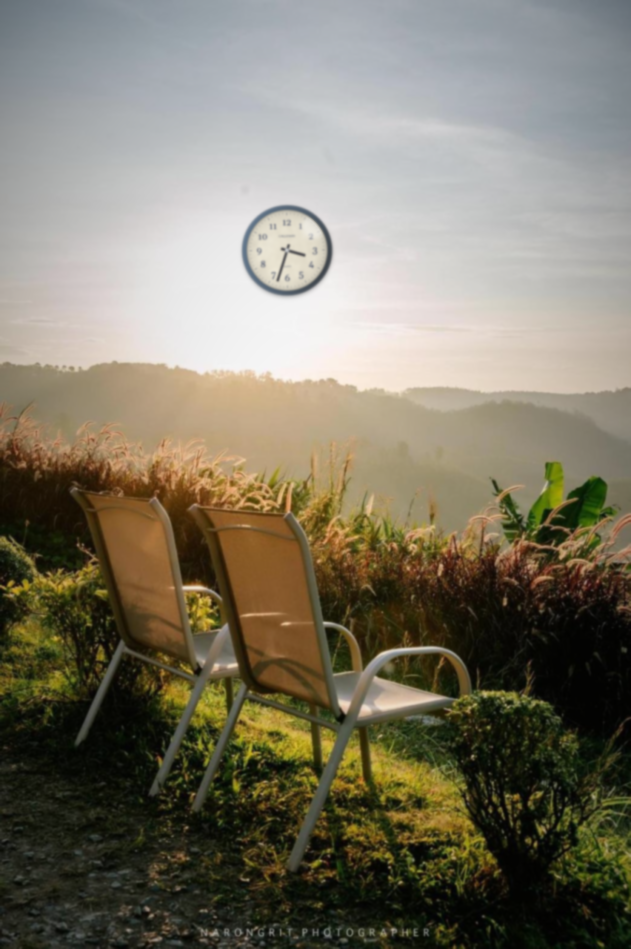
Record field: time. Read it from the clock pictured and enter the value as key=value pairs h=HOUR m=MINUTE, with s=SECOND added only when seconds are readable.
h=3 m=33
